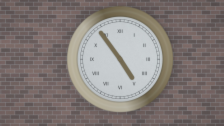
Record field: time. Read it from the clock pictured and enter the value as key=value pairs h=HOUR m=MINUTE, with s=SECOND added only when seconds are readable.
h=4 m=54
